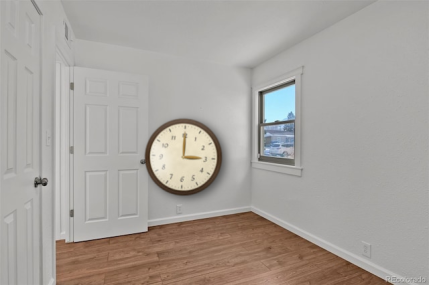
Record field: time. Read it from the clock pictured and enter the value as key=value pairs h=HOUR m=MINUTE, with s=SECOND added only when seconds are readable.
h=3 m=0
